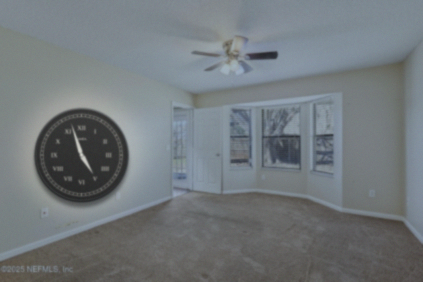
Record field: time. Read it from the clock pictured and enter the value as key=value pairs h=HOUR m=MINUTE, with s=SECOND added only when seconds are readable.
h=4 m=57
